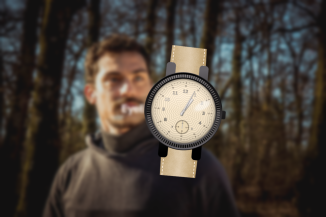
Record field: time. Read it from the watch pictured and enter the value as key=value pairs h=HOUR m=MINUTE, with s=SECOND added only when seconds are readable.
h=1 m=4
